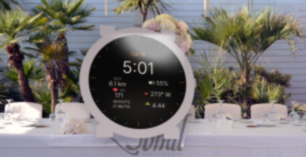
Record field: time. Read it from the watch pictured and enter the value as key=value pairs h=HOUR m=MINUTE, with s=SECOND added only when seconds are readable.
h=5 m=1
